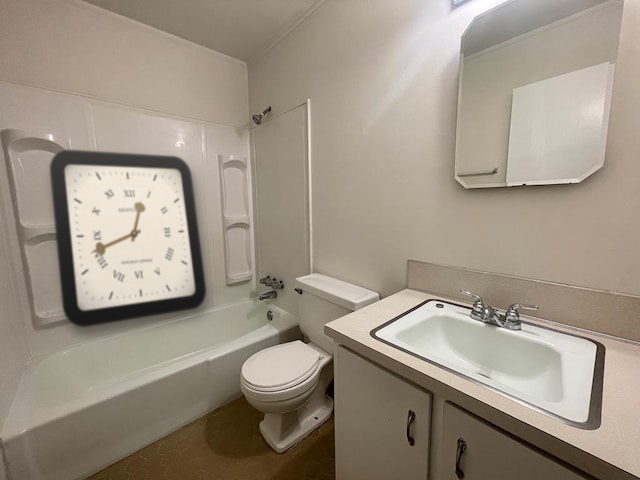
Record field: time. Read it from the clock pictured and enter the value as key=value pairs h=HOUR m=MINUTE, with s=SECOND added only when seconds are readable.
h=12 m=42
